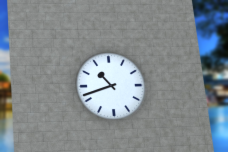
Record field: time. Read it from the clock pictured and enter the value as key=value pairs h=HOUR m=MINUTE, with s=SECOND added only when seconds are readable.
h=10 m=42
